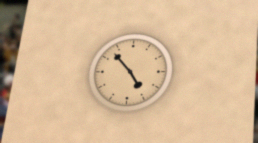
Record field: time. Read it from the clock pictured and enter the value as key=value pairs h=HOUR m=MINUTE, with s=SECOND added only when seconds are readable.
h=4 m=53
